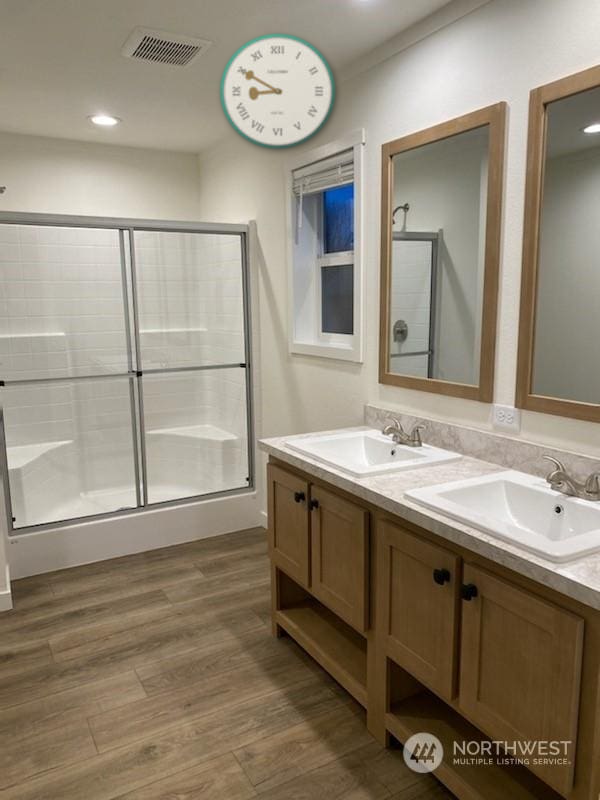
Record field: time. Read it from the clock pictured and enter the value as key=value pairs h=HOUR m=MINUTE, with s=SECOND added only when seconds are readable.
h=8 m=50
